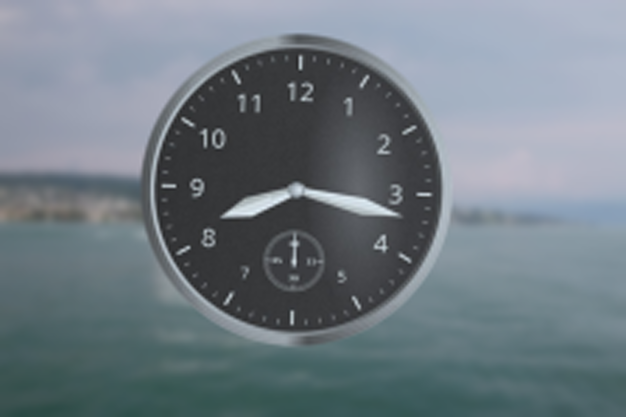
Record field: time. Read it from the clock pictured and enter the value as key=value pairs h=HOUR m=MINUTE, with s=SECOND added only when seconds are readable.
h=8 m=17
